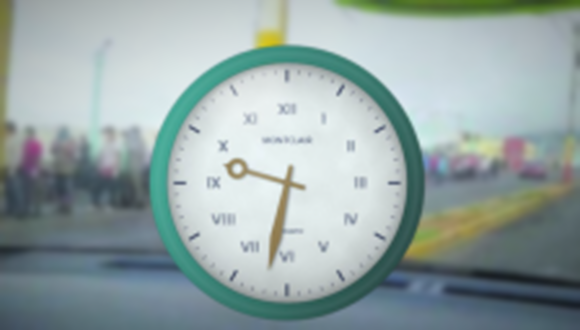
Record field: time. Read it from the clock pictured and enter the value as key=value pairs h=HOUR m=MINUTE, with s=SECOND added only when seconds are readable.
h=9 m=32
